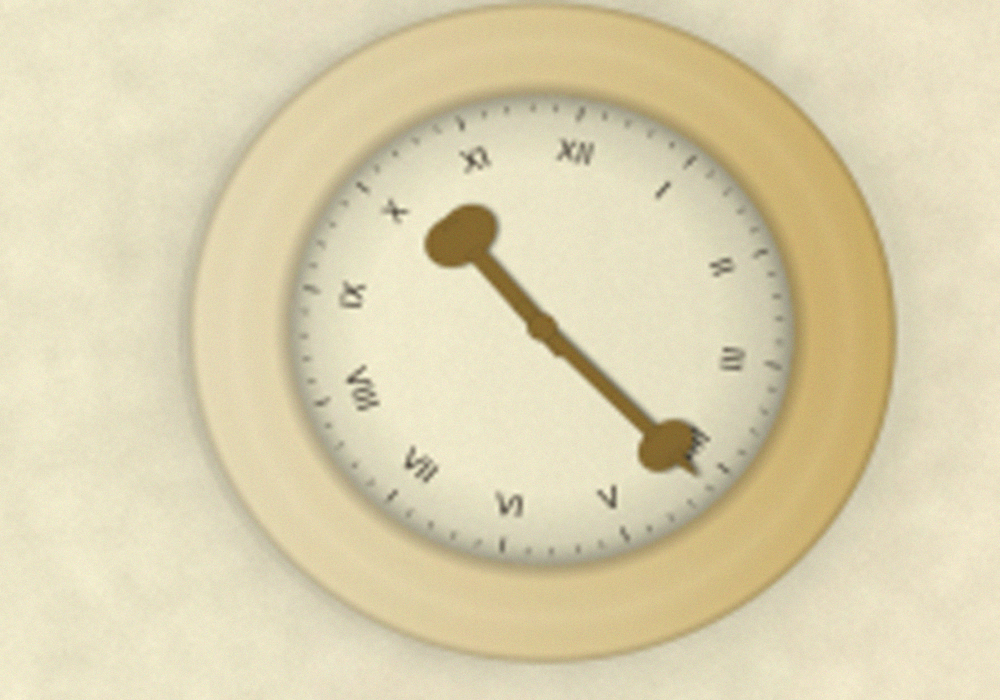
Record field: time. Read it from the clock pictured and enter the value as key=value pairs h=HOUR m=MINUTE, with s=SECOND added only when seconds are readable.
h=10 m=21
